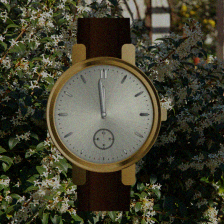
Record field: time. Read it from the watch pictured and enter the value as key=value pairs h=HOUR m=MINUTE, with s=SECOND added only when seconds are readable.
h=11 m=59
